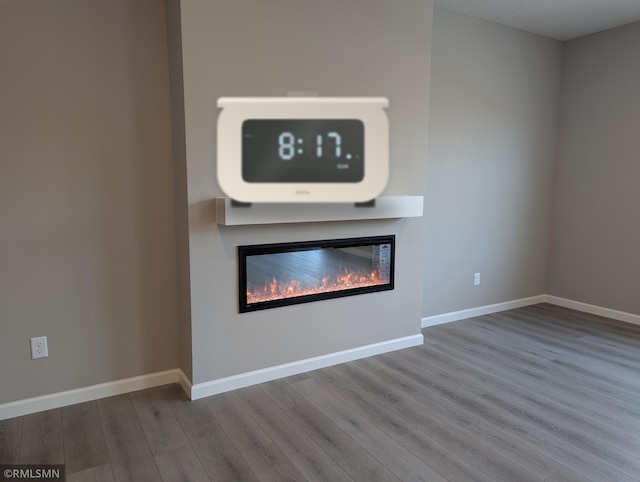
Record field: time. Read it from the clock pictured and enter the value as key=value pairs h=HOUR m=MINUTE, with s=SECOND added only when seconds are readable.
h=8 m=17
